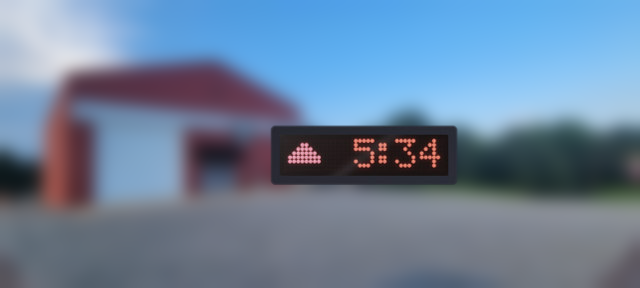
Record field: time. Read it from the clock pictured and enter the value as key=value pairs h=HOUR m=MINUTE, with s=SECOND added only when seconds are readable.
h=5 m=34
